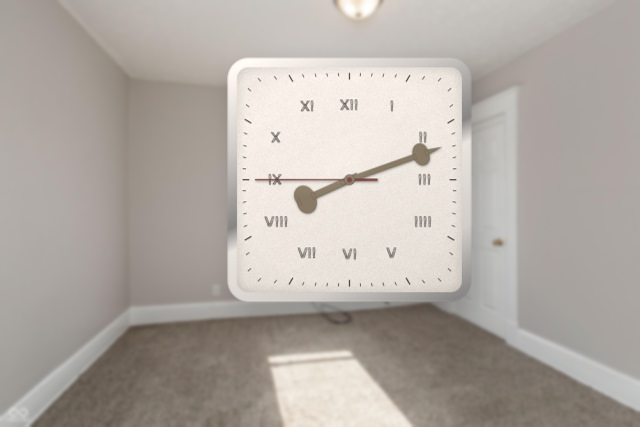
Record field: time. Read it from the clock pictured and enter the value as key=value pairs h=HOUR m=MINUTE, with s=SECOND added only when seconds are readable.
h=8 m=11 s=45
